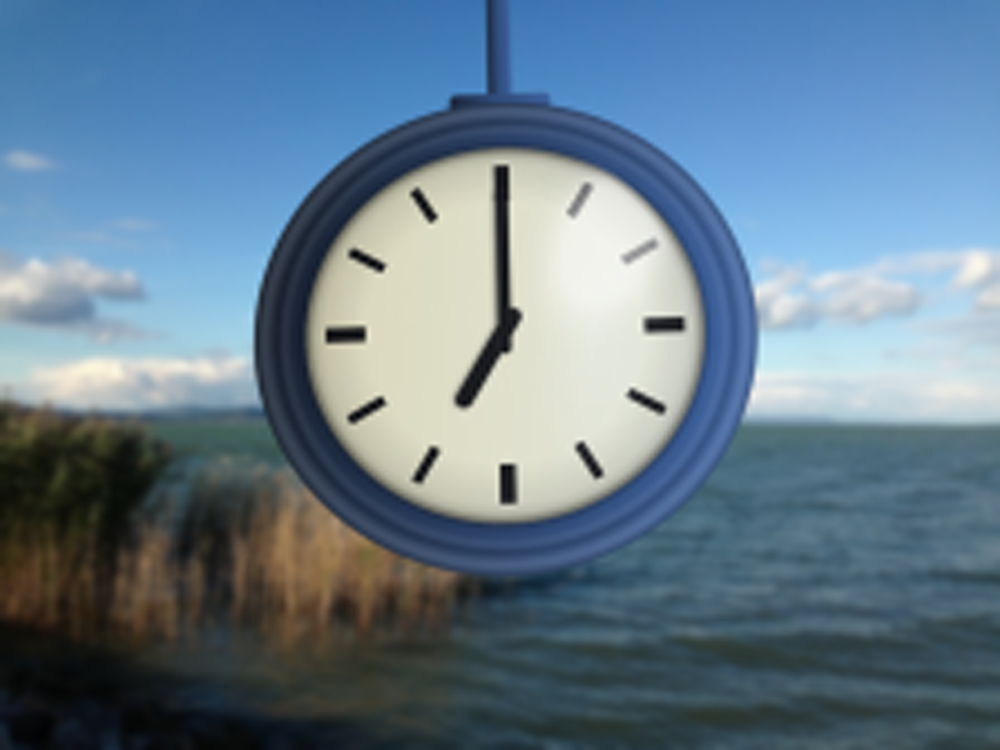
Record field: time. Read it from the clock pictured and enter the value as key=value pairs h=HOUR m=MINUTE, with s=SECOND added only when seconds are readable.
h=7 m=0
